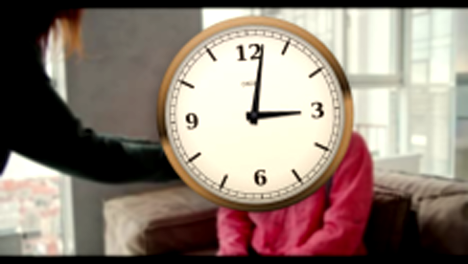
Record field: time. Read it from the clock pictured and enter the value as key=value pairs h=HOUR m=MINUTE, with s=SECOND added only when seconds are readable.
h=3 m=2
